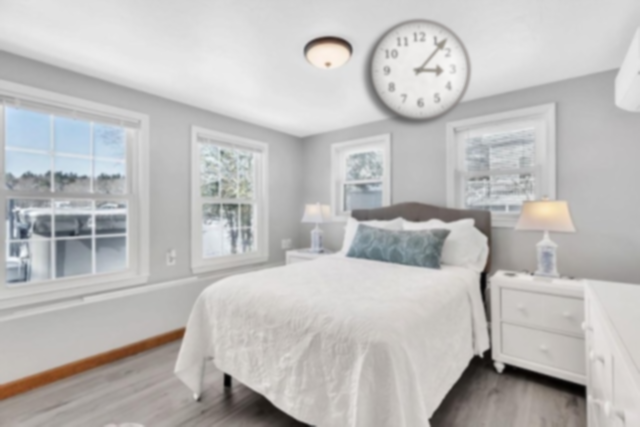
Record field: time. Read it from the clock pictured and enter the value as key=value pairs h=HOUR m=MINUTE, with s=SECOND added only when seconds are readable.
h=3 m=7
